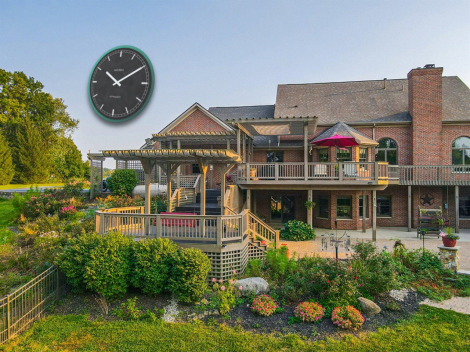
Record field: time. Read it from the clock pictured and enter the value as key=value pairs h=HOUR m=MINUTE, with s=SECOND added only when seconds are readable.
h=10 m=10
